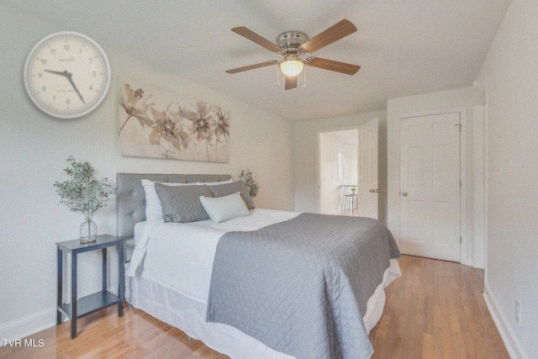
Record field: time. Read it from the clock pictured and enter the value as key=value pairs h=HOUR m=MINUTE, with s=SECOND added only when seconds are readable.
h=9 m=25
